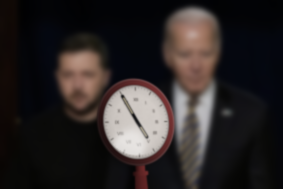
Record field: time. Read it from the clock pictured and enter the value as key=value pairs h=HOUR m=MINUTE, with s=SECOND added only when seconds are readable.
h=4 m=55
